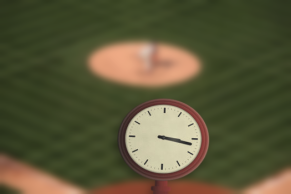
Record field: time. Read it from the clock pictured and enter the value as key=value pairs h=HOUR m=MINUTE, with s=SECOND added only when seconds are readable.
h=3 m=17
